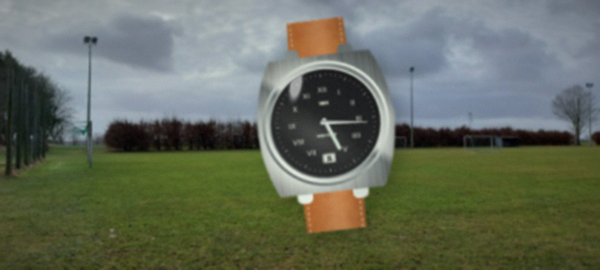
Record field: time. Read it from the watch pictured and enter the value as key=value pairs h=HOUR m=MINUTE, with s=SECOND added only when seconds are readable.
h=5 m=16
